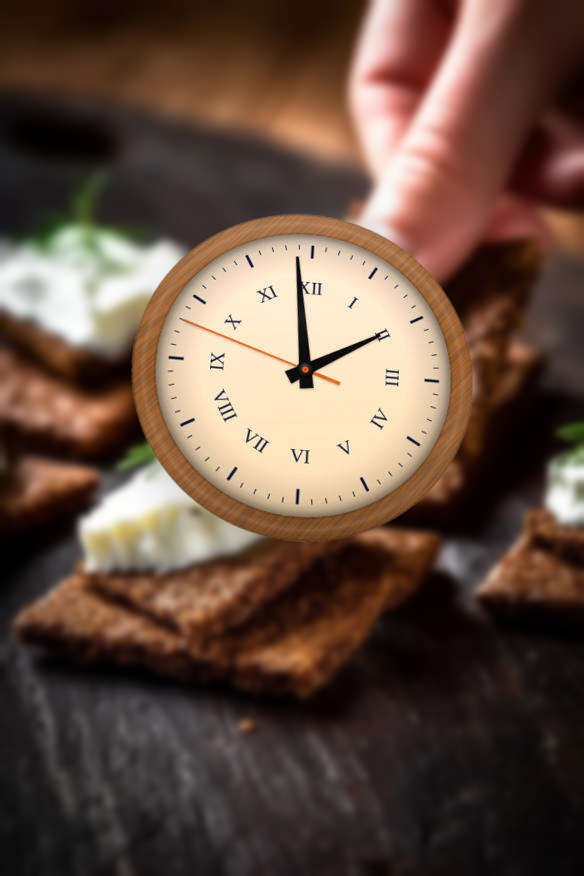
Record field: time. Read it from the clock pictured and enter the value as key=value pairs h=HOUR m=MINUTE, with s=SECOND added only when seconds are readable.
h=1 m=58 s=48
